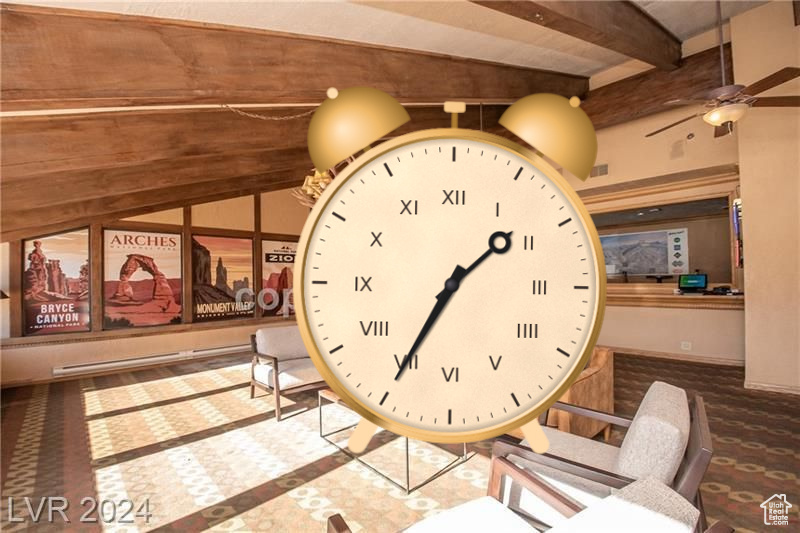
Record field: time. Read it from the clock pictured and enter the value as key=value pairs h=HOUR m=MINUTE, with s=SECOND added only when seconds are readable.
h=1 m=35
